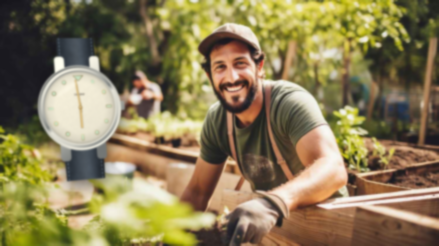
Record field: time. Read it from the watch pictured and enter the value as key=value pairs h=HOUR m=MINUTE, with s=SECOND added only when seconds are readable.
h=5 m=59
